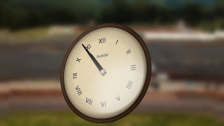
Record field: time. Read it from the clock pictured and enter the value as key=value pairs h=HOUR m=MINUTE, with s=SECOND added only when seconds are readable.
h=10 m=54
